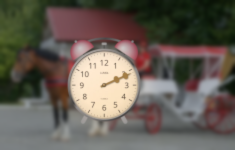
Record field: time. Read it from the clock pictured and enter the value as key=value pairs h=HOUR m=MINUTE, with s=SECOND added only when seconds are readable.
h=2 m=11
